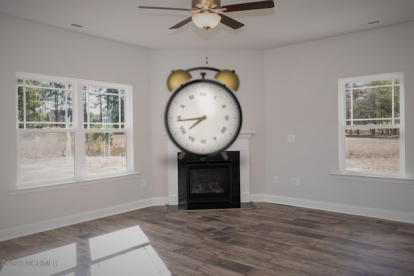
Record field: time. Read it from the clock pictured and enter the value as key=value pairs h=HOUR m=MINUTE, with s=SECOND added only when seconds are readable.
h=7 m=44
